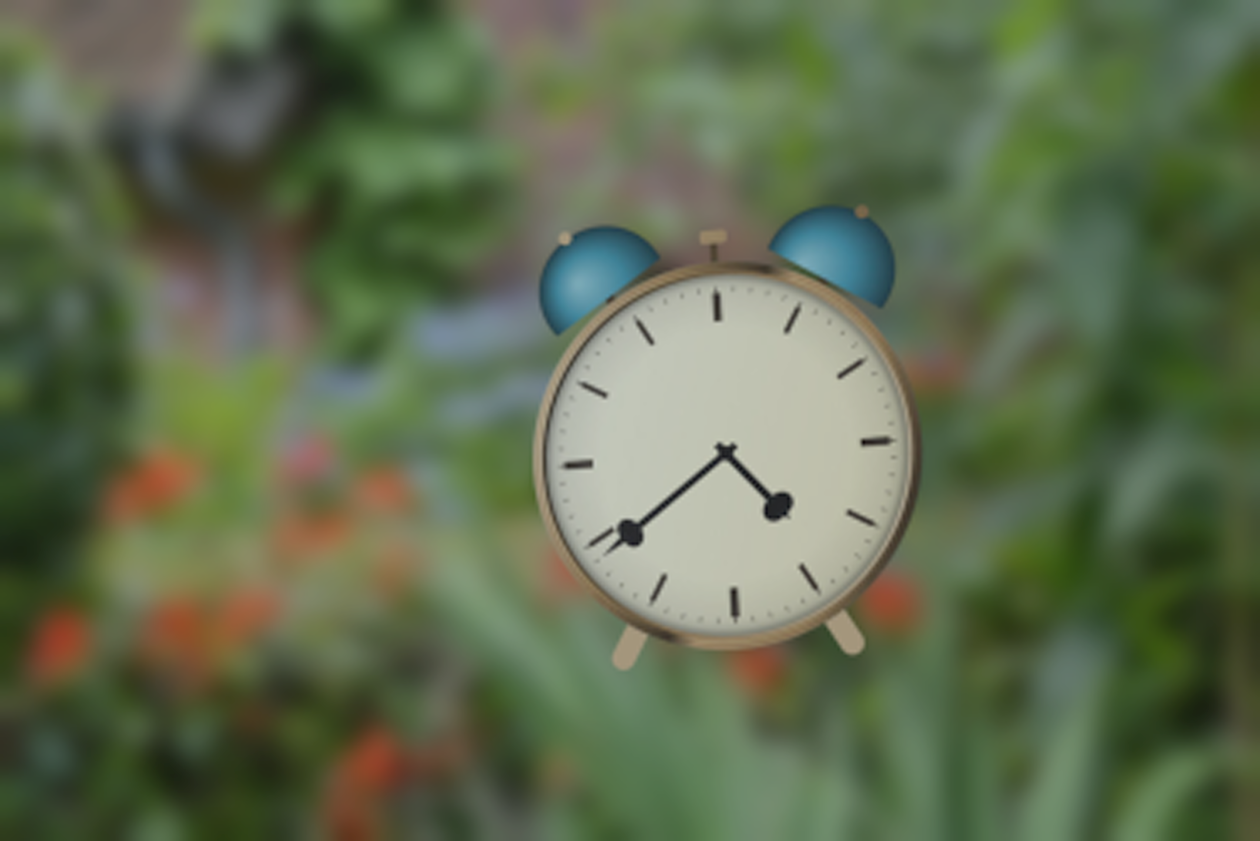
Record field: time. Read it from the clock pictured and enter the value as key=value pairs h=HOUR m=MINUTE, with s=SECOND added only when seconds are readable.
h=4 m=39
